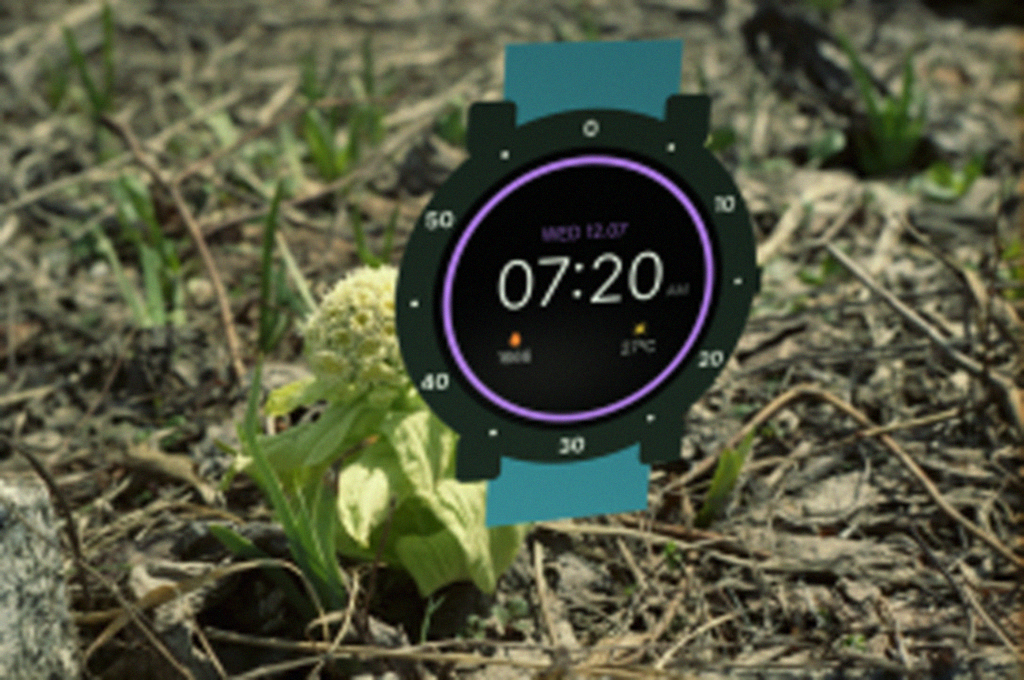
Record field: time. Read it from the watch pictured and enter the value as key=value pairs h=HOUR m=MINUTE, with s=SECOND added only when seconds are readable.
h=7 m=20
